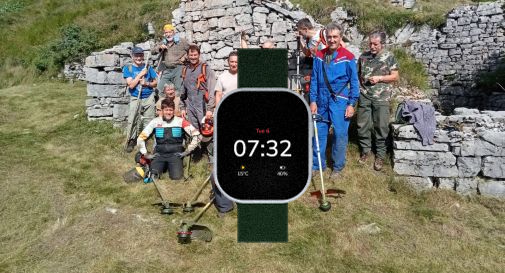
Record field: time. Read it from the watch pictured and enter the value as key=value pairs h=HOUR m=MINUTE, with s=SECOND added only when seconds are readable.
h=7 m=32
